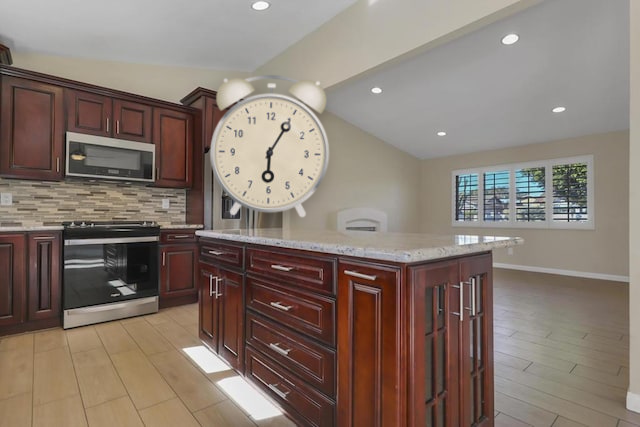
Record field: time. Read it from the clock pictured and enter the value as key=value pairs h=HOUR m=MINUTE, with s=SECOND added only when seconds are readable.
h=6 m=5
